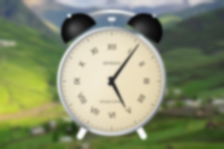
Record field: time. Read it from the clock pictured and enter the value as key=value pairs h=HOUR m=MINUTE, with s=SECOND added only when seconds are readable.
h=5 m=6
